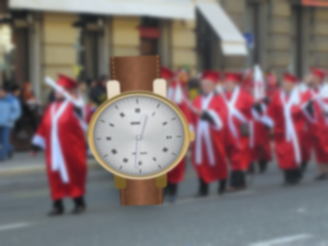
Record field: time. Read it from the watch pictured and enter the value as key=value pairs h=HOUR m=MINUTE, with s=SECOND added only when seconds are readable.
h=12 m=31
